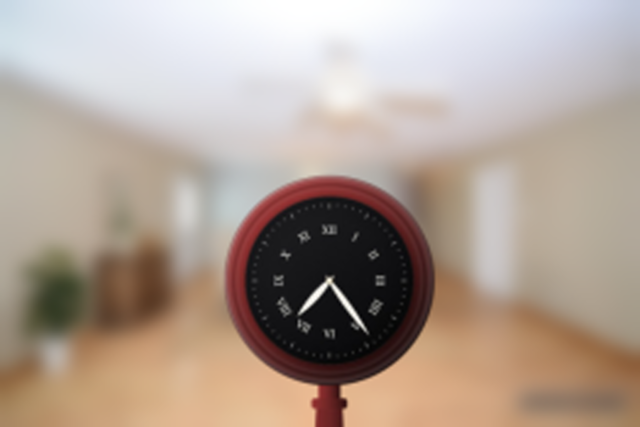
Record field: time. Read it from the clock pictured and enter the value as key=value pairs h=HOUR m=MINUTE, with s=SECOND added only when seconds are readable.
h=7 m=24
